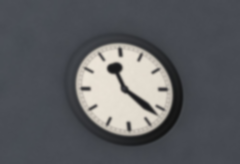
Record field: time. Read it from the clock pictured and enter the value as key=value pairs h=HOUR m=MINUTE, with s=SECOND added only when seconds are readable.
h=11 m=22
